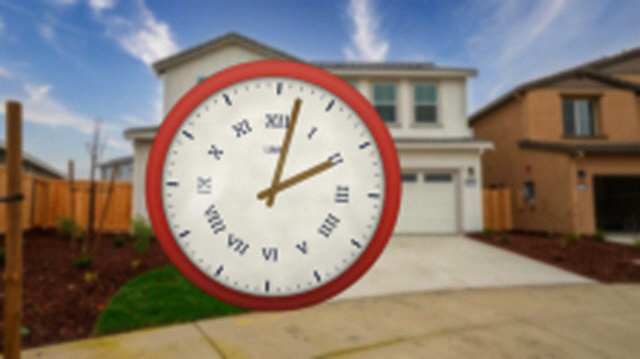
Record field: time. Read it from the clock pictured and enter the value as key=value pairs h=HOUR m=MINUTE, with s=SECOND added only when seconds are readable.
h=2 m=2
